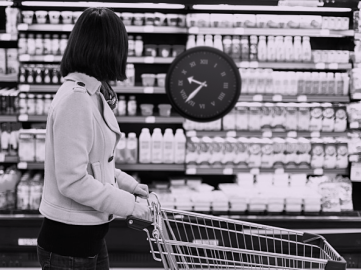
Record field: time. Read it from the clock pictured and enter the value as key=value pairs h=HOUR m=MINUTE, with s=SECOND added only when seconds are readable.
h=9 m=37
